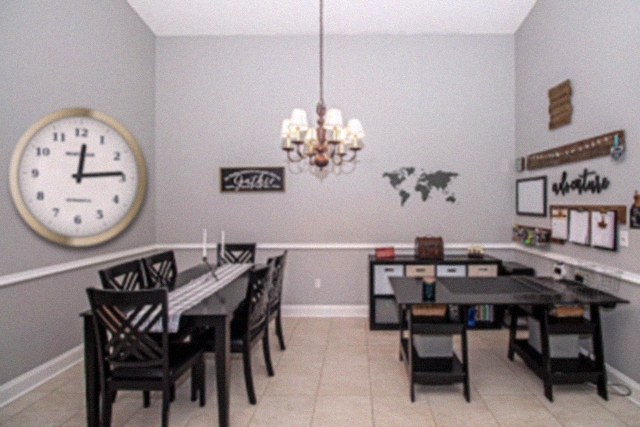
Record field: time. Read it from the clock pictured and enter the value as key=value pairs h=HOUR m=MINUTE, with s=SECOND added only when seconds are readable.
h=12 m=14
